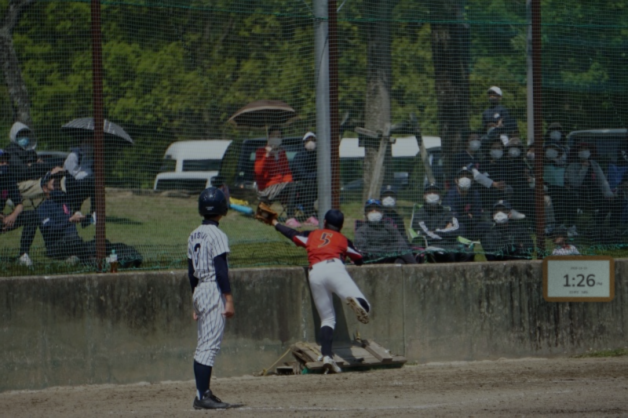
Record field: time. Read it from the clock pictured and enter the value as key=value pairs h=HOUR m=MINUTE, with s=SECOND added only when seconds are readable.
h=1 m=26
